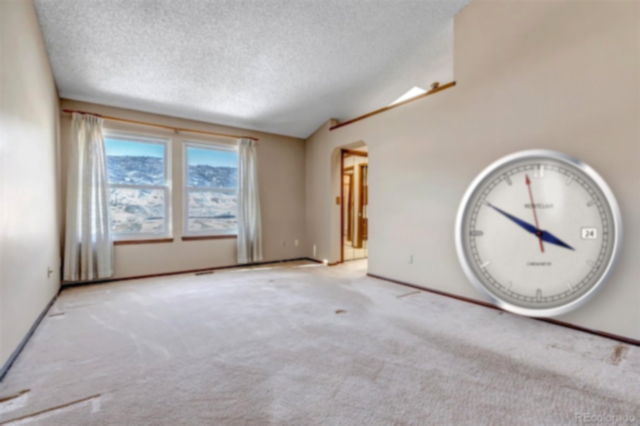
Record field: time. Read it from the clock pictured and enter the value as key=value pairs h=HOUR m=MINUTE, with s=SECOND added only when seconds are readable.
h=3 m=49 s=58
